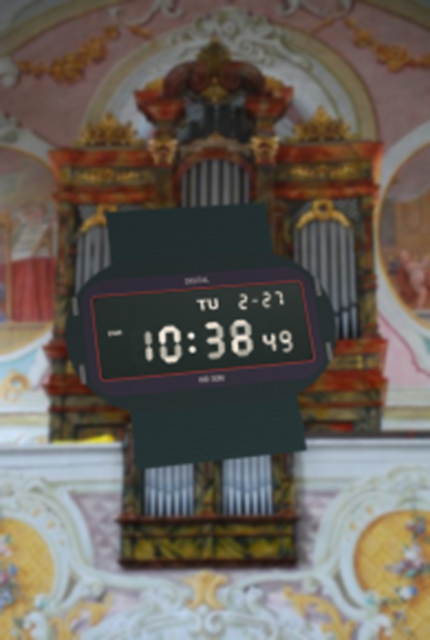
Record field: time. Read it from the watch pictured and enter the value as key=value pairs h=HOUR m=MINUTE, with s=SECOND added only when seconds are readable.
h=10 m=38 s=49
